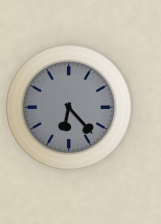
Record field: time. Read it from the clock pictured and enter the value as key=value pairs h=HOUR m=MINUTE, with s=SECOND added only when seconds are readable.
h=6 m=23
